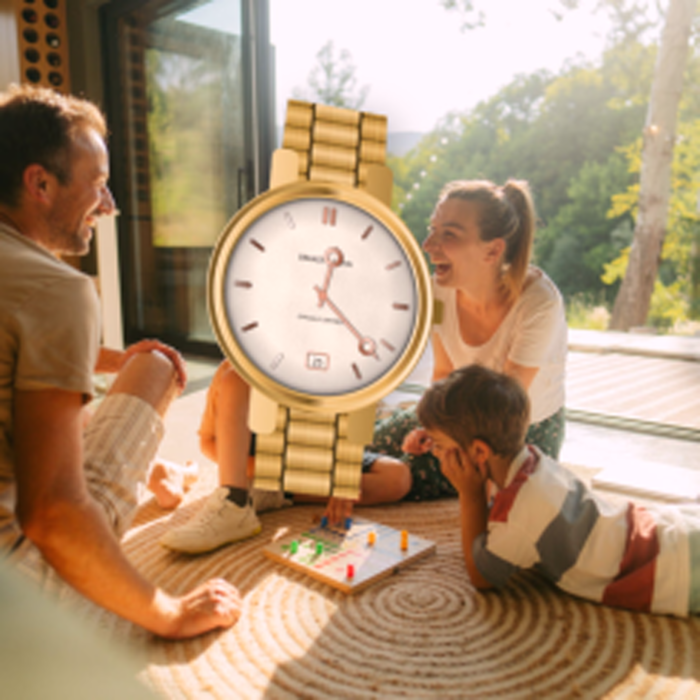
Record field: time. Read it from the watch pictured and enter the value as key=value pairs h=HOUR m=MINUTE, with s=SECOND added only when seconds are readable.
h=12 m=22
